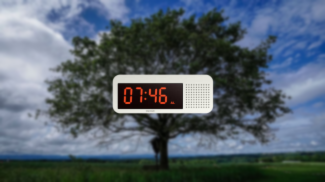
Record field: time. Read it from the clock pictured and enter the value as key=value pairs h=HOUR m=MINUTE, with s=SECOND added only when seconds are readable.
h=7 m=46
